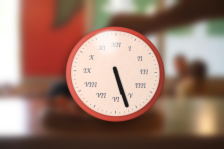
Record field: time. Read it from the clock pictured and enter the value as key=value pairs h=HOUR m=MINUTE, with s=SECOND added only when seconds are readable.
h=5 m=27
